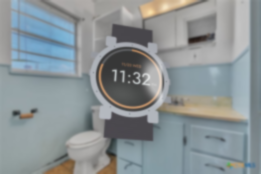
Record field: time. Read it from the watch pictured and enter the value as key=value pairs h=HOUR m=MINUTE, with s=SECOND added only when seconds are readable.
h=11 m=32
